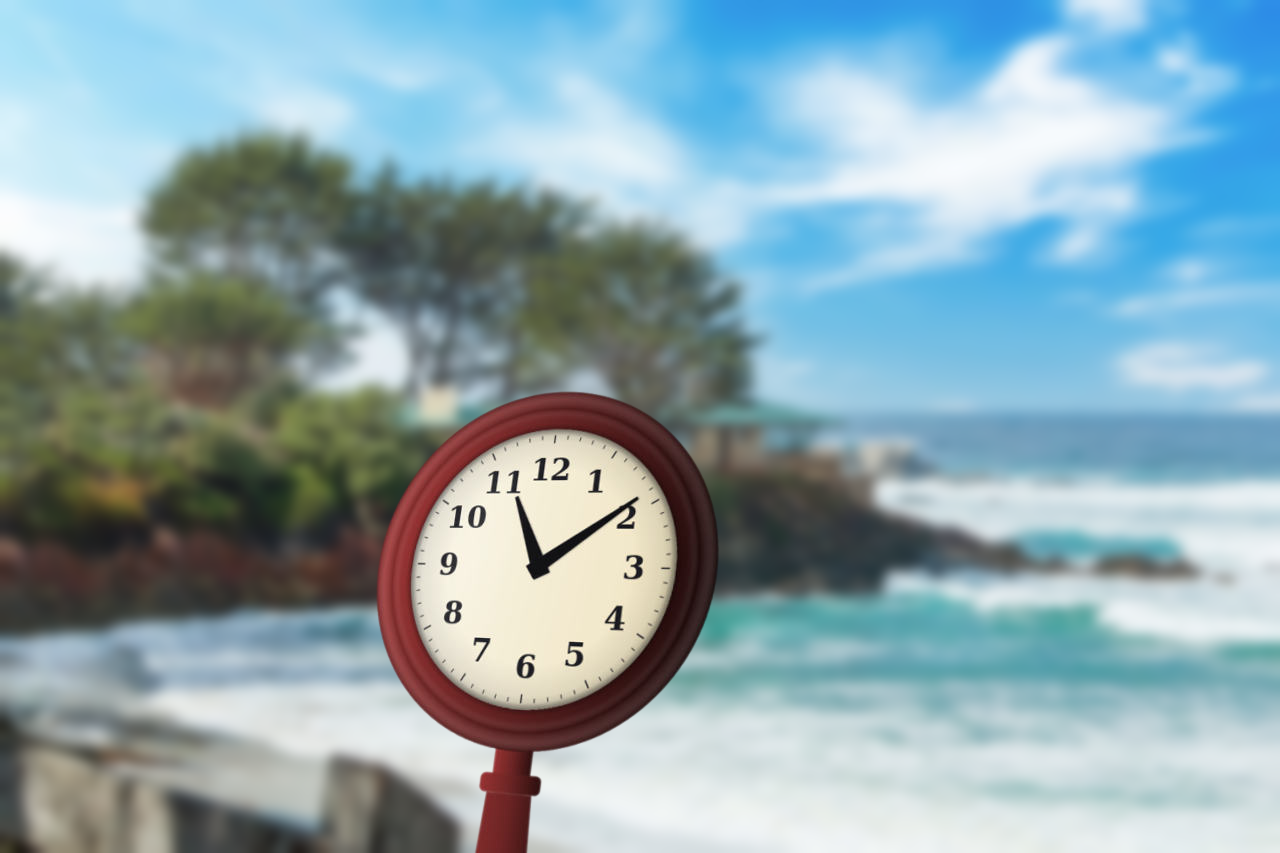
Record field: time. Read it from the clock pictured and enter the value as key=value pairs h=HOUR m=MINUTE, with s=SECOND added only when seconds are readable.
h=11 m=9
